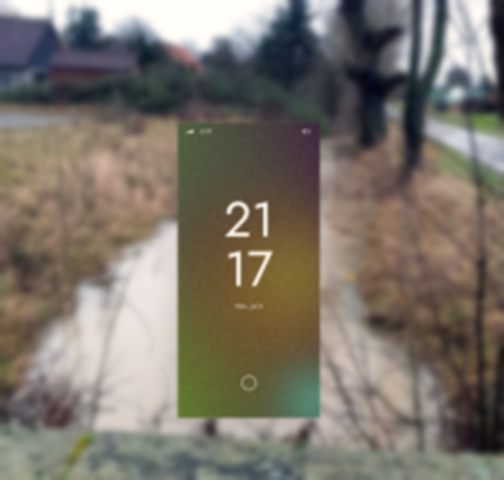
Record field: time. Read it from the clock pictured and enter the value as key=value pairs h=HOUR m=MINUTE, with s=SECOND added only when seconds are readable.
h=21 m=17
